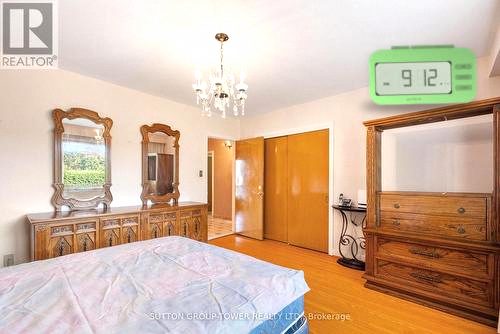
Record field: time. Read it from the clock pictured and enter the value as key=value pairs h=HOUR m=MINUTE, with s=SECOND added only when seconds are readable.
h=9 m=12
